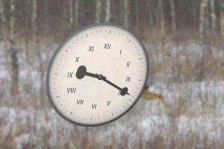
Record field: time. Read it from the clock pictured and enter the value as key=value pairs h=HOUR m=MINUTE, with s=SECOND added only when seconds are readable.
h=9 m=19
